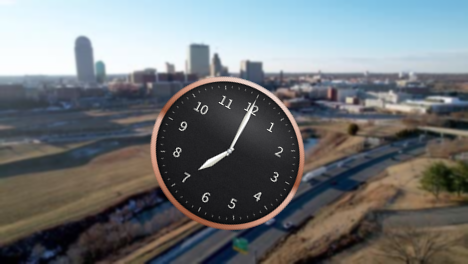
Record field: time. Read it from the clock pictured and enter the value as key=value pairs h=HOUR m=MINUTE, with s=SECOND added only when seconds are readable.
h=7 m=0
